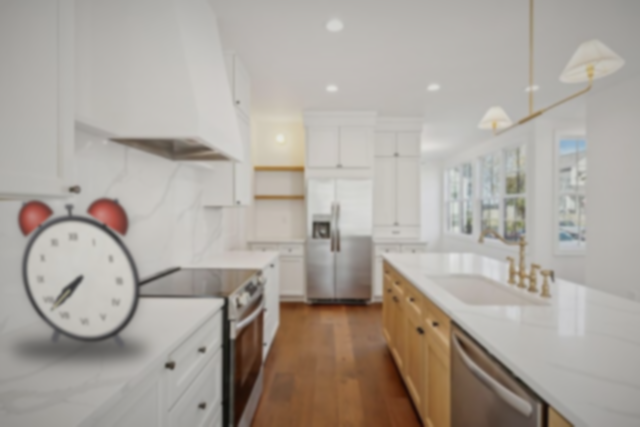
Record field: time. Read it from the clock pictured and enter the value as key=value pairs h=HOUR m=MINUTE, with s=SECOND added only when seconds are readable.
h=7 m=38
